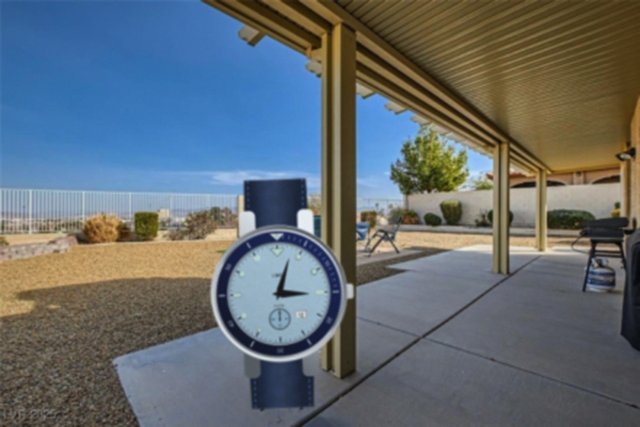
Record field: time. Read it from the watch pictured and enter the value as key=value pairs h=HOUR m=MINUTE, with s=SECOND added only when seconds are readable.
h=3 m=3
